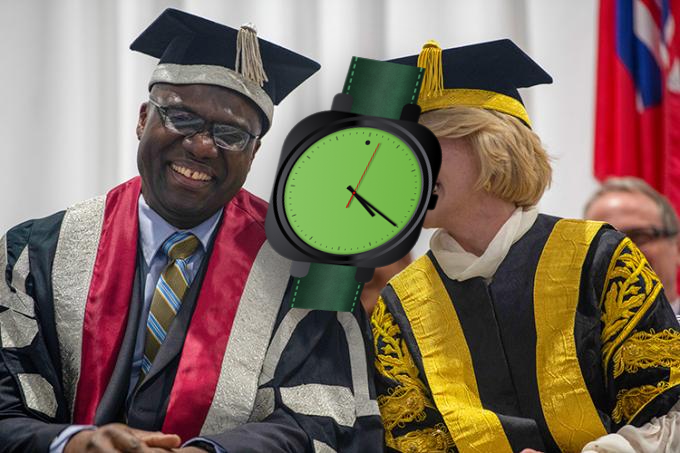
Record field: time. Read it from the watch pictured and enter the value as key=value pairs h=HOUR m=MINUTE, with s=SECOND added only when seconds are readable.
h=4 m=20 s=2
